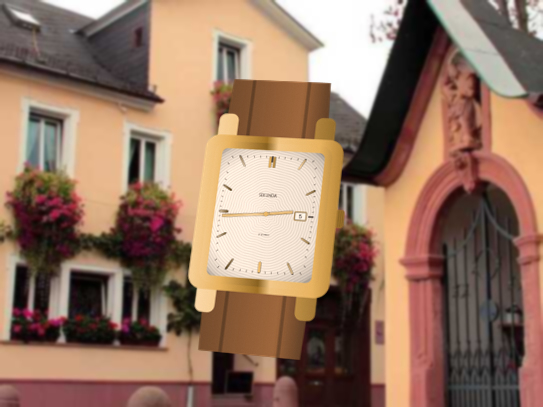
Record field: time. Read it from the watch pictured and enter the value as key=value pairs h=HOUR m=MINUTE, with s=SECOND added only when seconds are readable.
h=2 m=44
